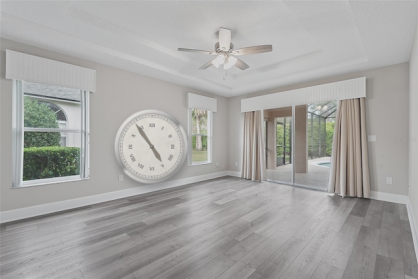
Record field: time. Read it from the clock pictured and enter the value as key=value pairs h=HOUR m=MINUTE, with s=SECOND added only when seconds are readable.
h=4 m=54
